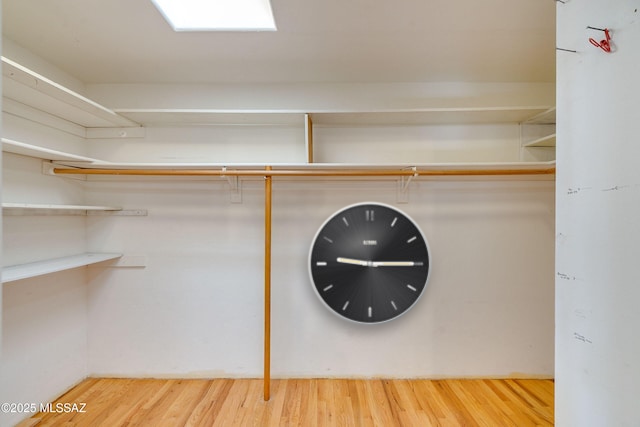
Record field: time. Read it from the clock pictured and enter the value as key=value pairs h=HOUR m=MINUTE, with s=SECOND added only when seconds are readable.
h=9 m=15
